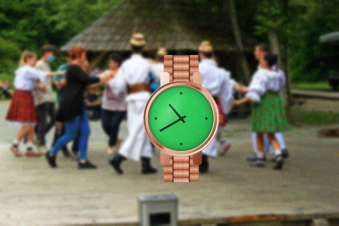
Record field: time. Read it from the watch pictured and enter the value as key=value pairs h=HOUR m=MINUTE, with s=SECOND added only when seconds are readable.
h=10 m=40
